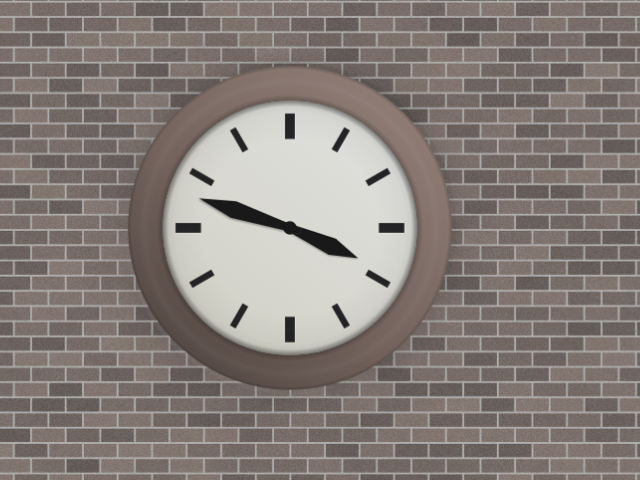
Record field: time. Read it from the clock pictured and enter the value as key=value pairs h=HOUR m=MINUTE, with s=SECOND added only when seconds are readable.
h=3 m=48
